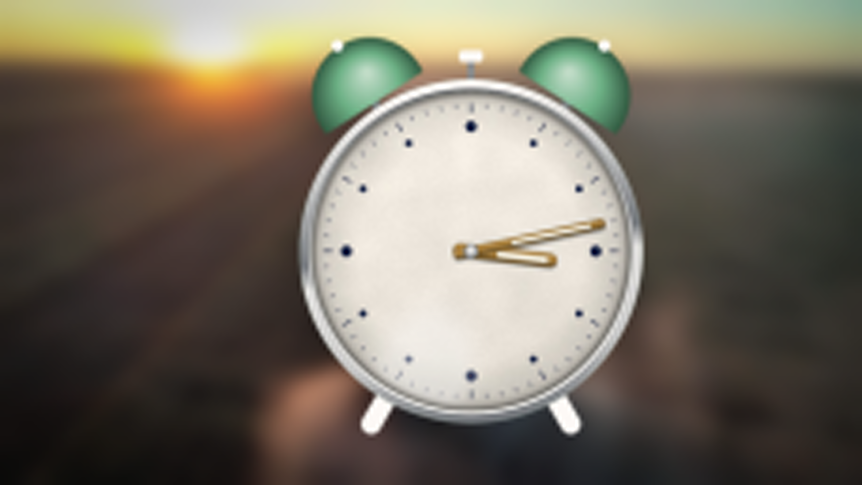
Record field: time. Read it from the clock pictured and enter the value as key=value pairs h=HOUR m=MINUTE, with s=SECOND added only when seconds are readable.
h=3 m=13
